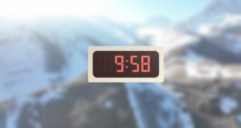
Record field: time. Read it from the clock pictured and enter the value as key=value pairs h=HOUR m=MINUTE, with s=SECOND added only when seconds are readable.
h=9 m=58
